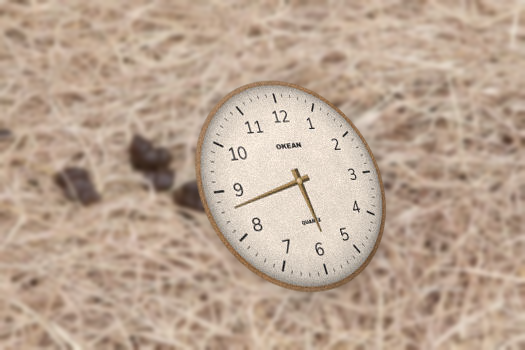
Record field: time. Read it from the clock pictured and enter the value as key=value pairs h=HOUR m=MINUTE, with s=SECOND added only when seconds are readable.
h=5 m=43
